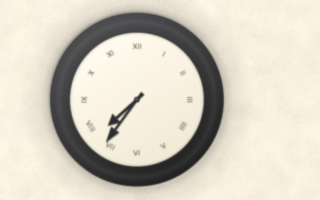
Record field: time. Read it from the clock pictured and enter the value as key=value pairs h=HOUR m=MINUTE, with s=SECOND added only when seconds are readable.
h=7 m=36
